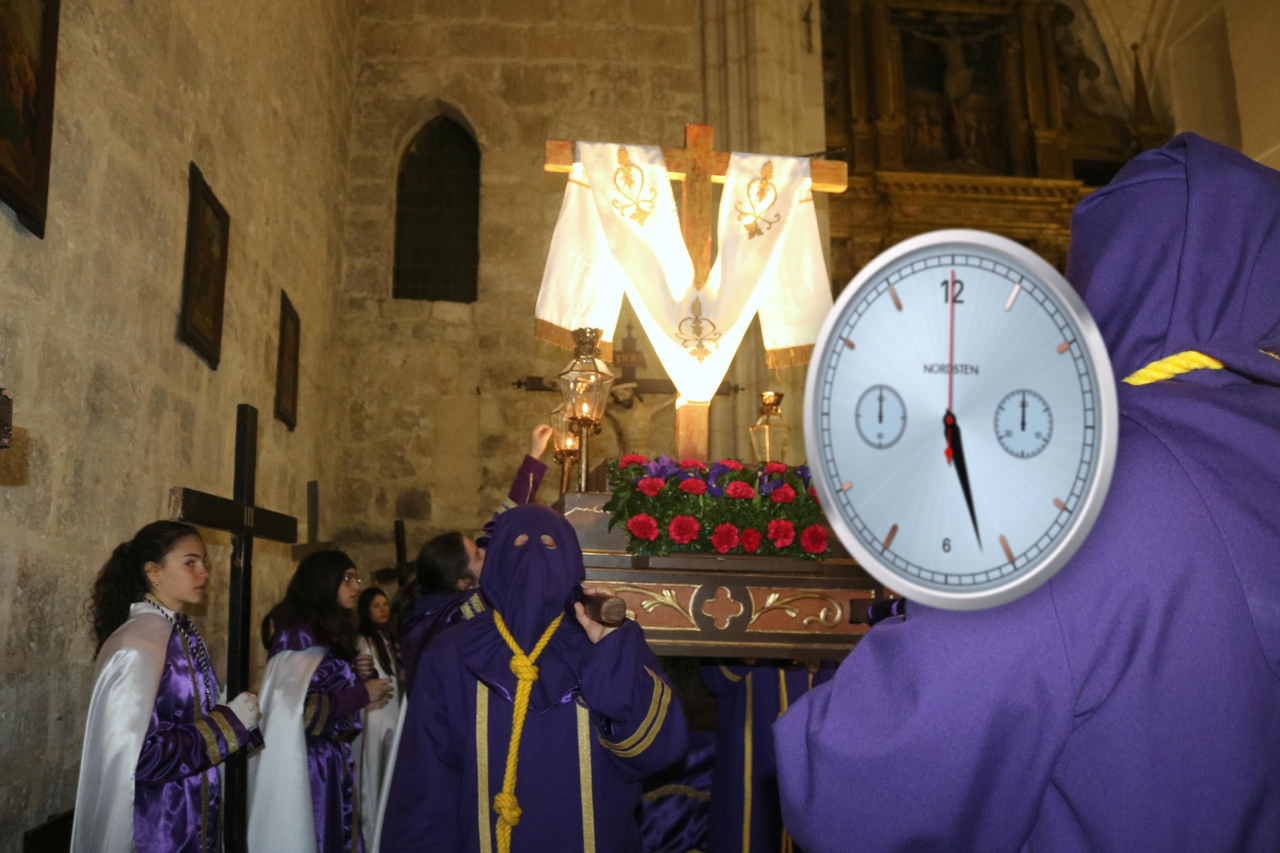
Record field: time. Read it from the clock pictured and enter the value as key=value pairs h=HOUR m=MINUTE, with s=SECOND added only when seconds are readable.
h=5 m=27
